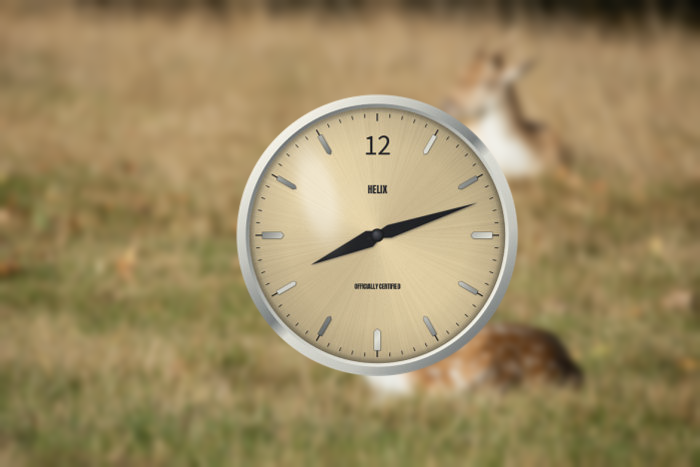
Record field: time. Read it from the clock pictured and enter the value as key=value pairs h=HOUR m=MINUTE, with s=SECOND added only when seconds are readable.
h=8 m=12
